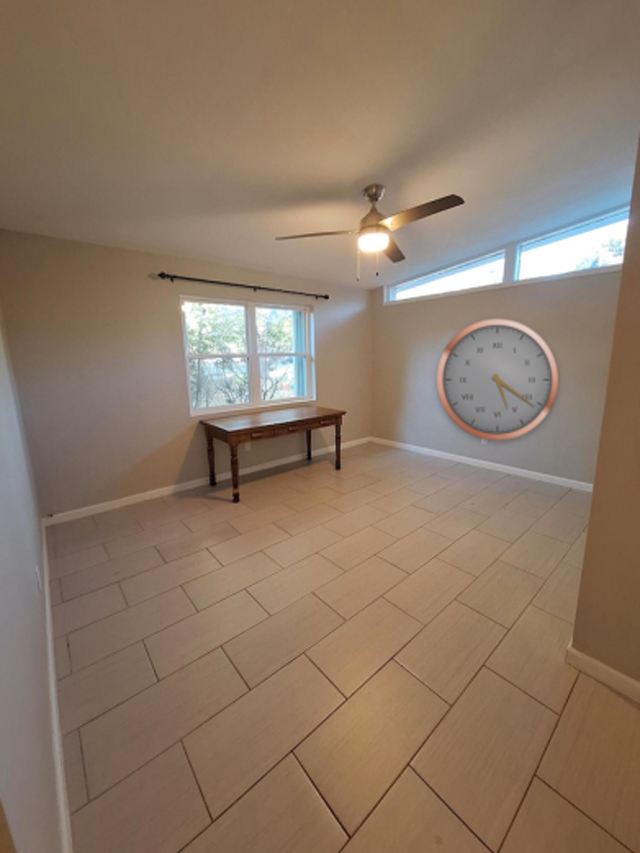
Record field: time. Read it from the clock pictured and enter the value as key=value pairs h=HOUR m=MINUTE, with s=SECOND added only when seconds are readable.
h=5 m=21
